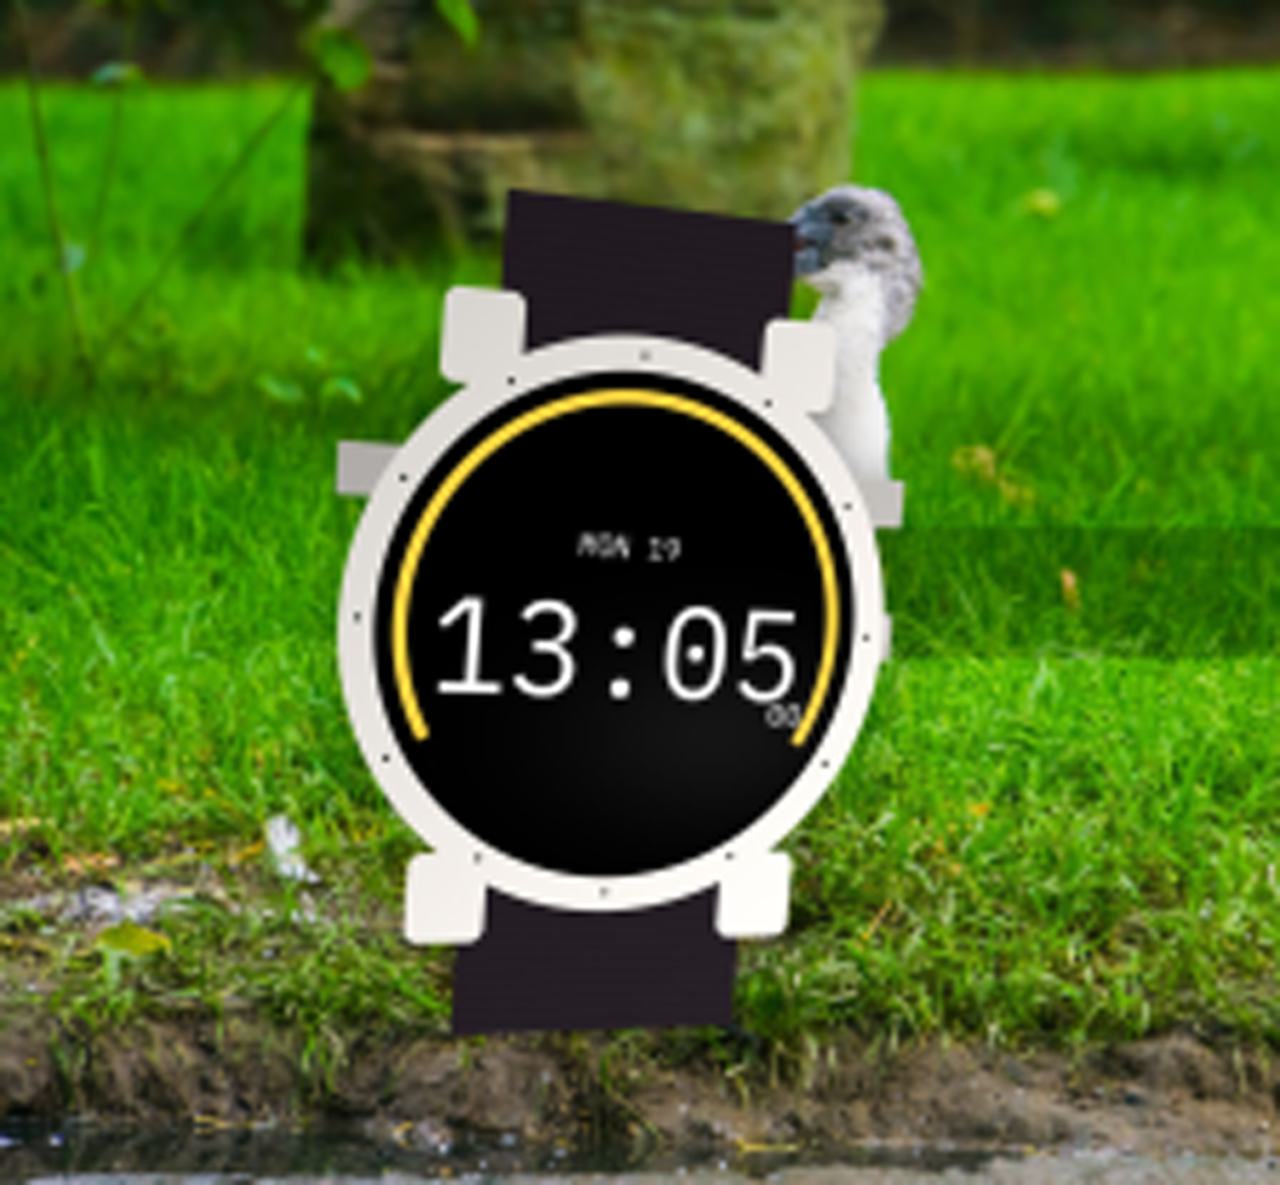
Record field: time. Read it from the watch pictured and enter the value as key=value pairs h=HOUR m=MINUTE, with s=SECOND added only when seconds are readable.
h=13 m=5
